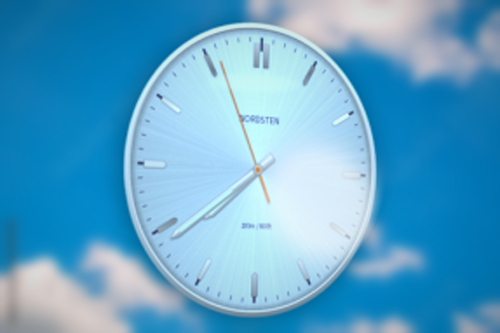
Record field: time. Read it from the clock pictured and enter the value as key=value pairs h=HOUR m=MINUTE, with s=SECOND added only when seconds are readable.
h=7 m=38 s=56
